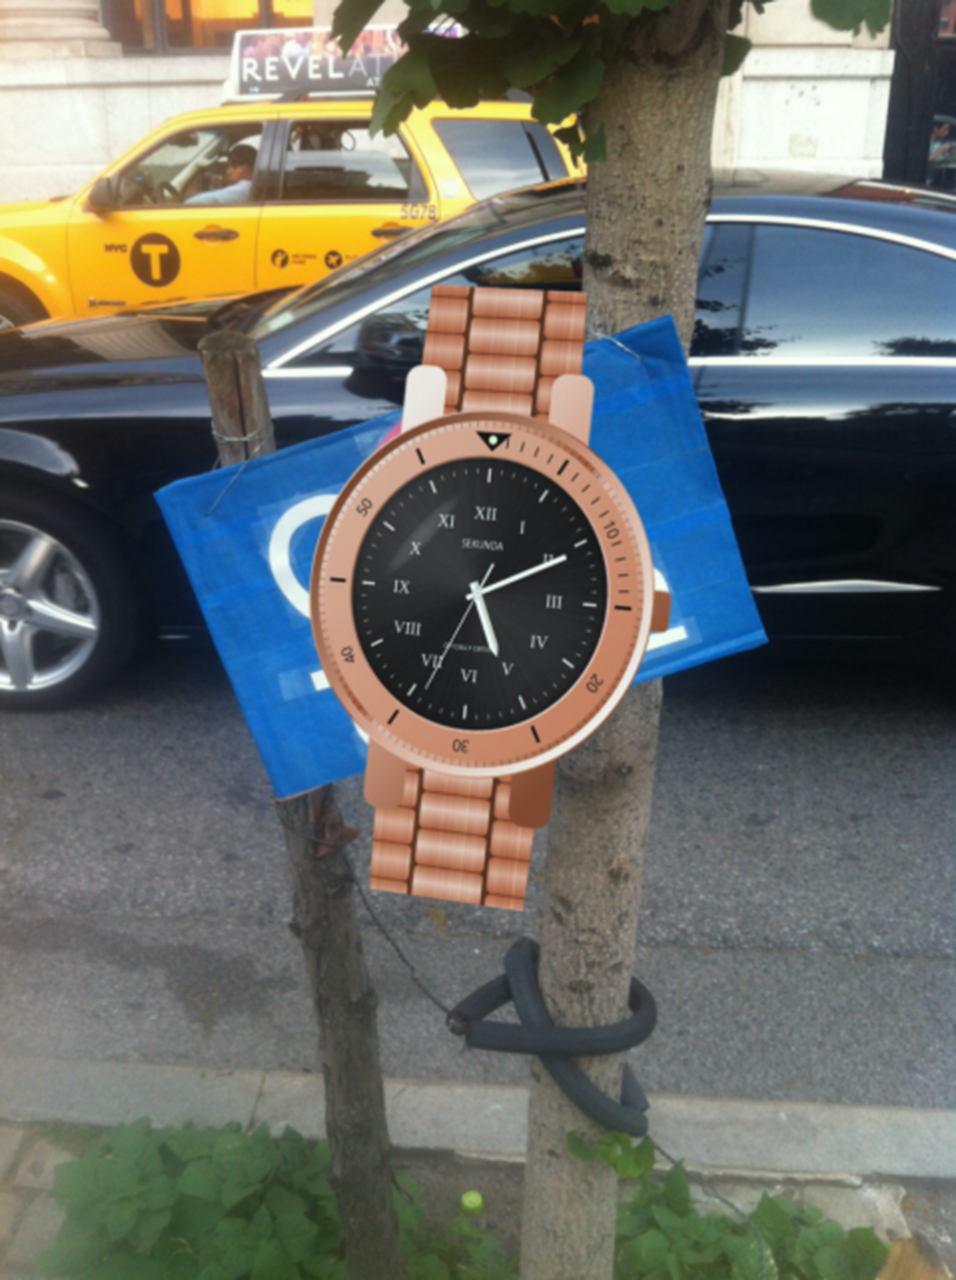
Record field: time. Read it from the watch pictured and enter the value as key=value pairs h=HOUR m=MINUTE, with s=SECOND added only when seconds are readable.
h=5 m=10 s=34
